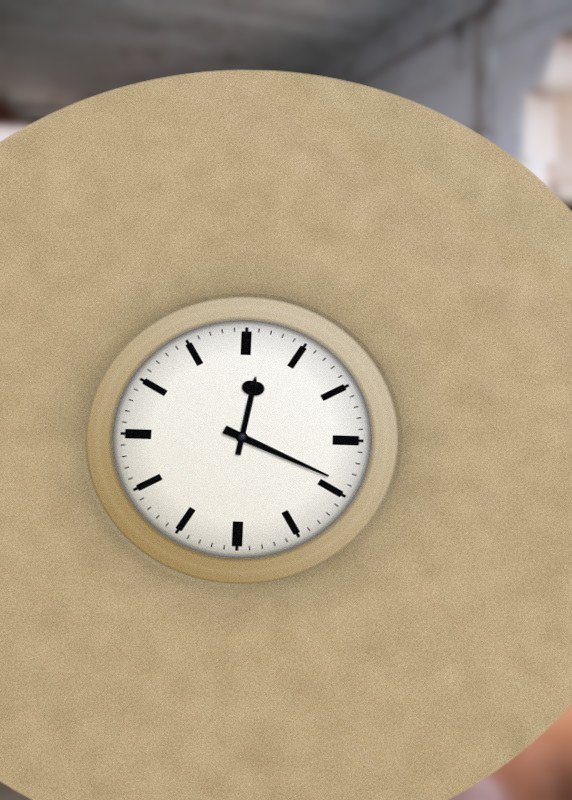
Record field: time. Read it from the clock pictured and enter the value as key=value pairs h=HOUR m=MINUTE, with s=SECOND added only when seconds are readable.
h=12 m=19
